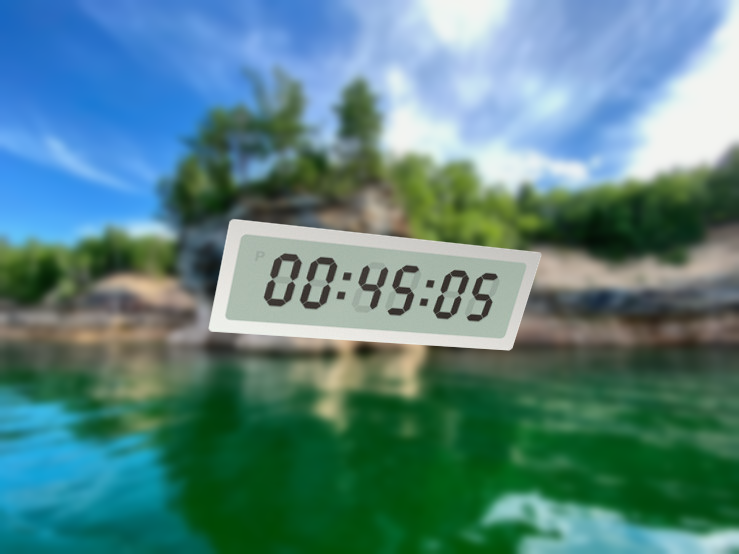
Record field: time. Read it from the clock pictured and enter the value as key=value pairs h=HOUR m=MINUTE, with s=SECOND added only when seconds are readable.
h=0 m=45 s=5
